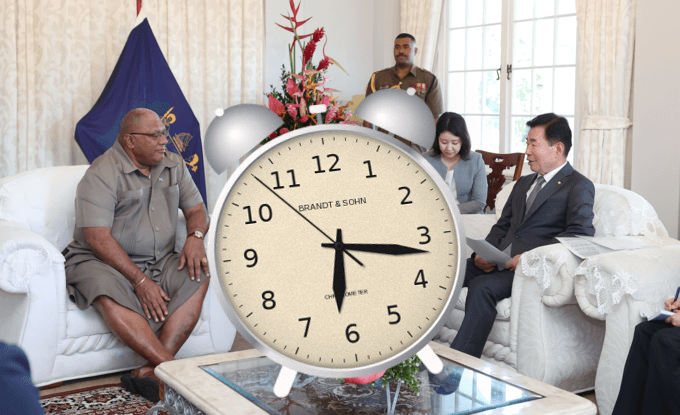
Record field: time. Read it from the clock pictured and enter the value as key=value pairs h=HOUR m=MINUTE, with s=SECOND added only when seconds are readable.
h=6 m=16 s=53
